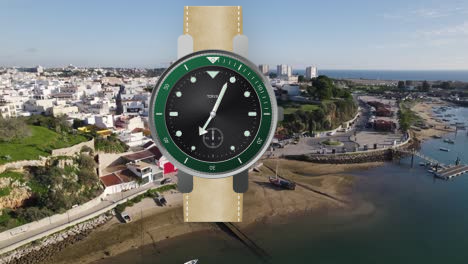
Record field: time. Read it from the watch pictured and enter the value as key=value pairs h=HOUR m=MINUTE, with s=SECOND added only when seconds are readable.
h=7 m=4
